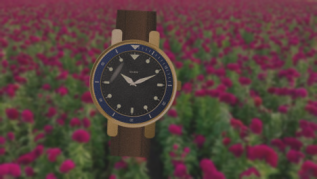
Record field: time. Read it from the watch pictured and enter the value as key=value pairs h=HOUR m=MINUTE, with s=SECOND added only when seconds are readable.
h=10 m=11
